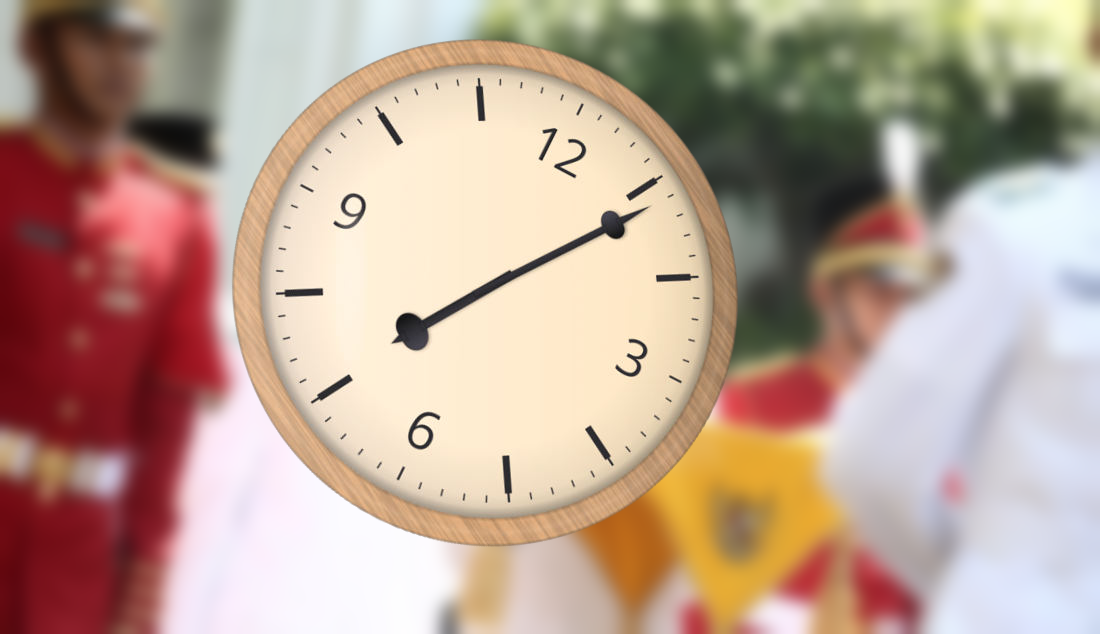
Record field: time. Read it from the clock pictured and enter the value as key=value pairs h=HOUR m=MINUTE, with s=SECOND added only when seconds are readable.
h=7 m=6
